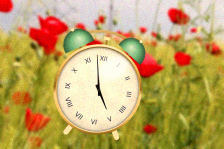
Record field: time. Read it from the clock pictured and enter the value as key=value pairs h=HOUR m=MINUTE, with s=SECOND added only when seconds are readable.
h=4 m=58
